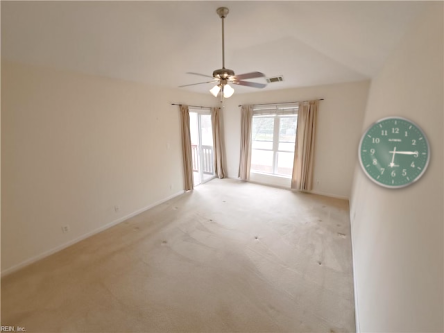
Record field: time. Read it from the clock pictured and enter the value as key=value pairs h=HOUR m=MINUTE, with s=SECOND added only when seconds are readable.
h=6 m=15
